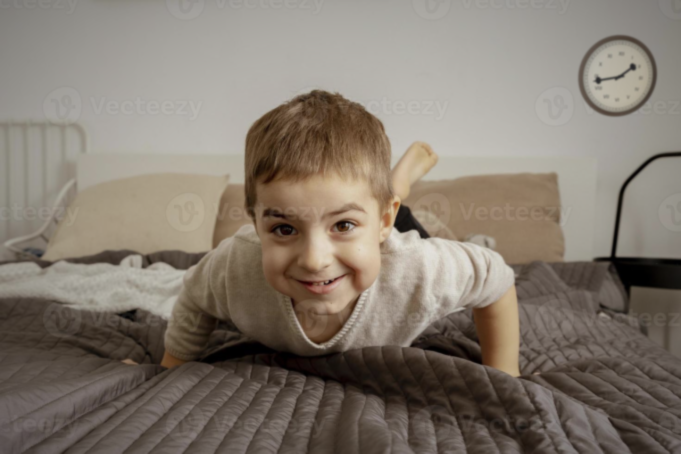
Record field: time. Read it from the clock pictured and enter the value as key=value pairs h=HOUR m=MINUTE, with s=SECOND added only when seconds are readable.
h=1 m=43
